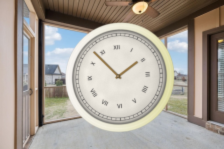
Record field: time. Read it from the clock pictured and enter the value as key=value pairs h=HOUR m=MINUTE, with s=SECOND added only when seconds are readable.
h=1 m=53
